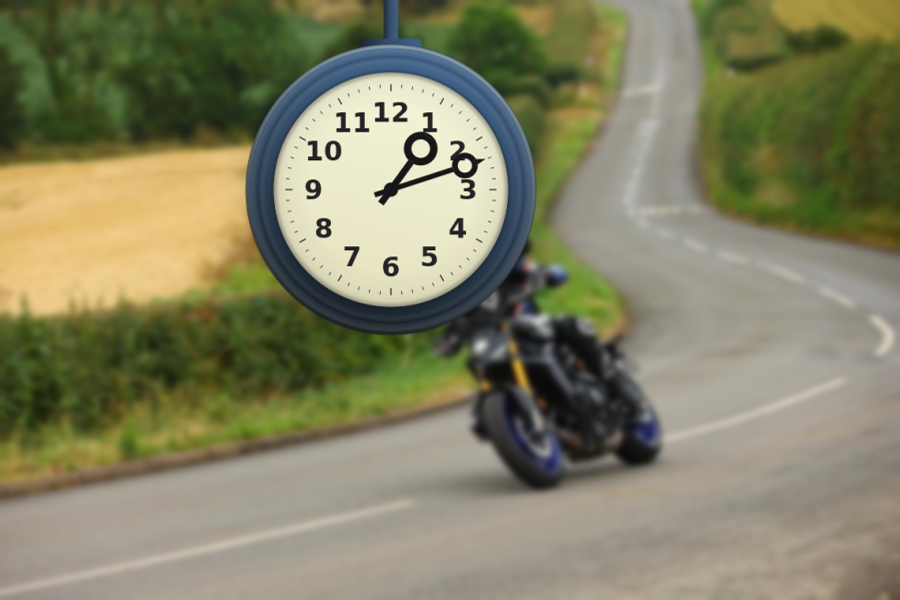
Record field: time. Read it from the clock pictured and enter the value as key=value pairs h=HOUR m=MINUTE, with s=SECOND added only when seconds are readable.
h=1 m=12
